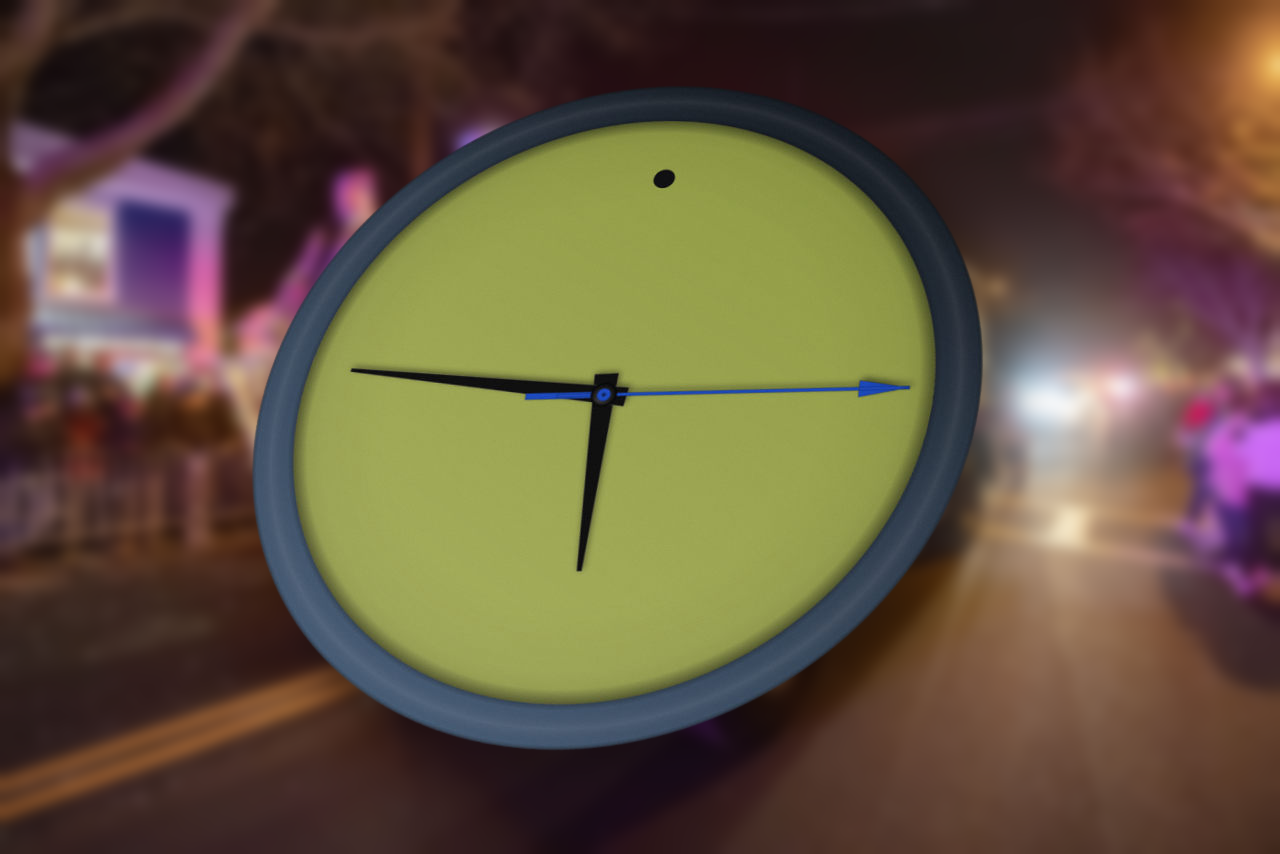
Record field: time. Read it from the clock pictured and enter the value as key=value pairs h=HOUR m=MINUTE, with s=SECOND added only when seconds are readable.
h=5 m=45 s=14
